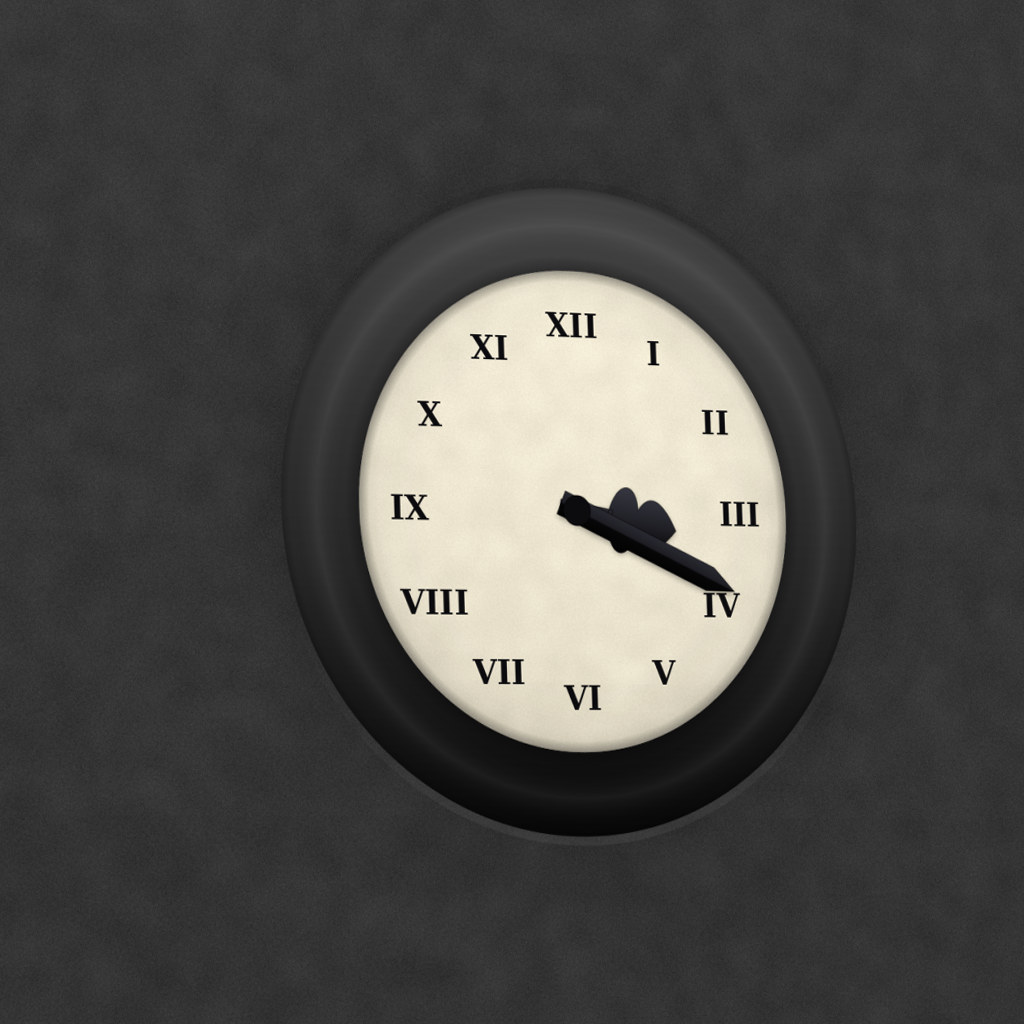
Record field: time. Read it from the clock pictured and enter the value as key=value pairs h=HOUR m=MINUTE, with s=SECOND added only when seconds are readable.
h=3 m=19
